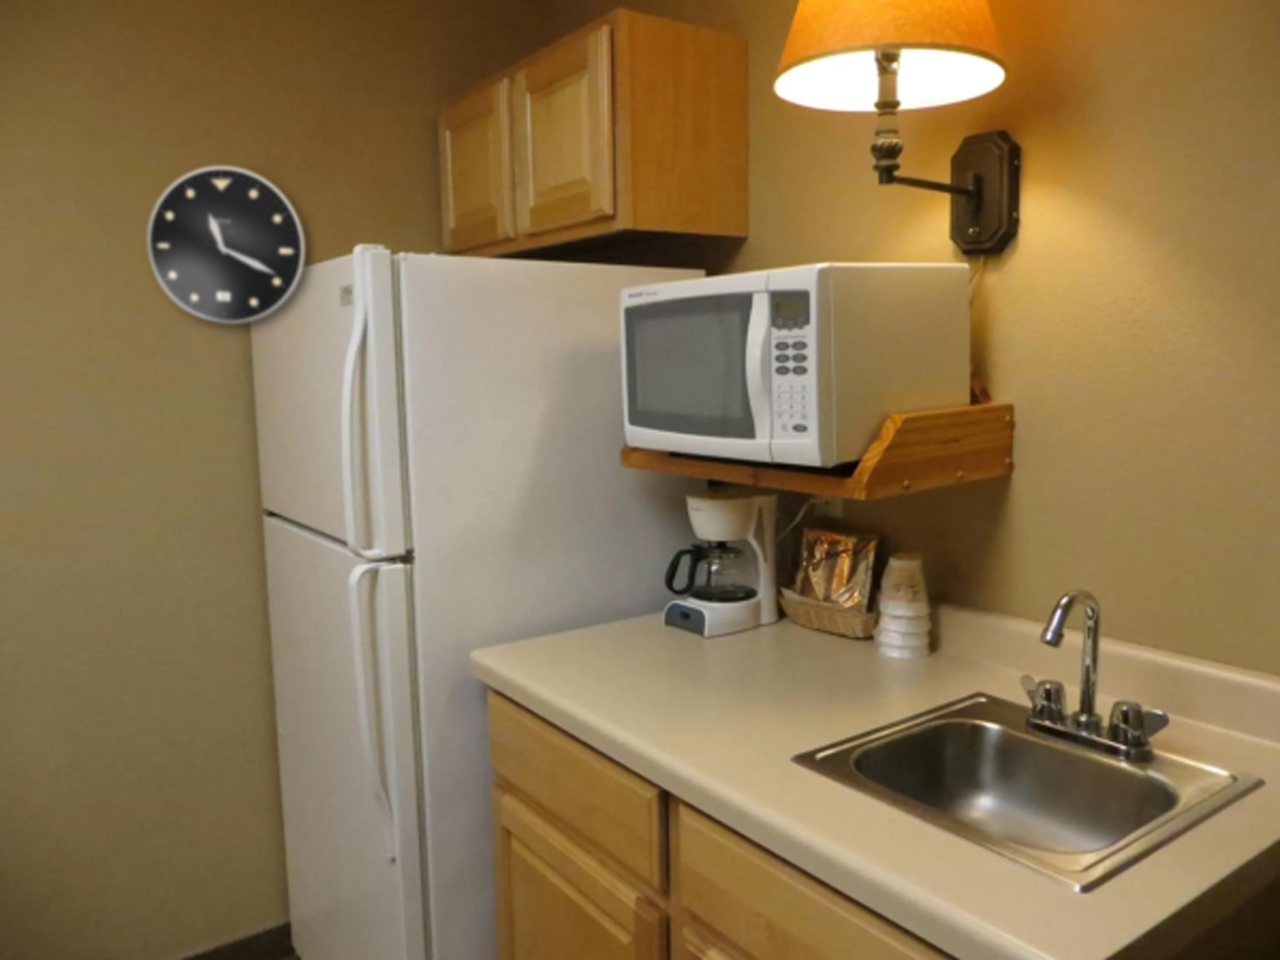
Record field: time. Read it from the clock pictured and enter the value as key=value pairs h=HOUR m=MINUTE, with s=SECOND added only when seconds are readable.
h=11 m=19
